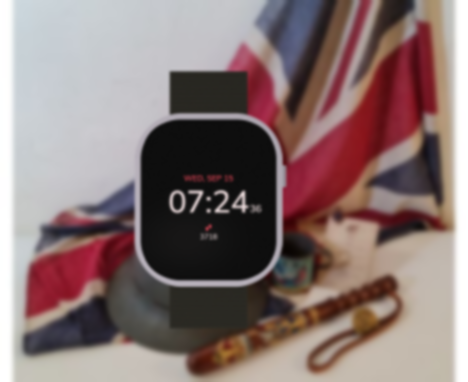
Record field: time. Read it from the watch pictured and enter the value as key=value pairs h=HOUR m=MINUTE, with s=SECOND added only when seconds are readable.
h=7 m=24
